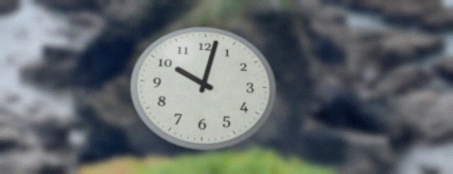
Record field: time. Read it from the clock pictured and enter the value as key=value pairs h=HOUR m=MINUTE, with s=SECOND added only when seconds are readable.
h=10 m=2
